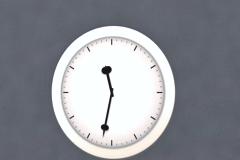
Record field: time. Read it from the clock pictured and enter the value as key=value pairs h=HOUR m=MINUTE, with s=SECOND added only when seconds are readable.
h=11 m=32
